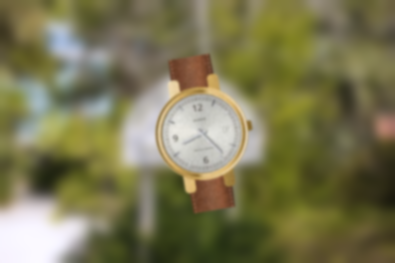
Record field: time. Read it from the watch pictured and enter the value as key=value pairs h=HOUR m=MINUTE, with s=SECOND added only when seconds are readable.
h=8 m=24
